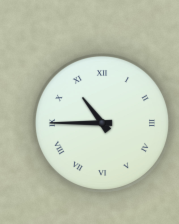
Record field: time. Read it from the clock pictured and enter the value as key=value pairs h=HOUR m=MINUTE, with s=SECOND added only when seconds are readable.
h=10 m=45
